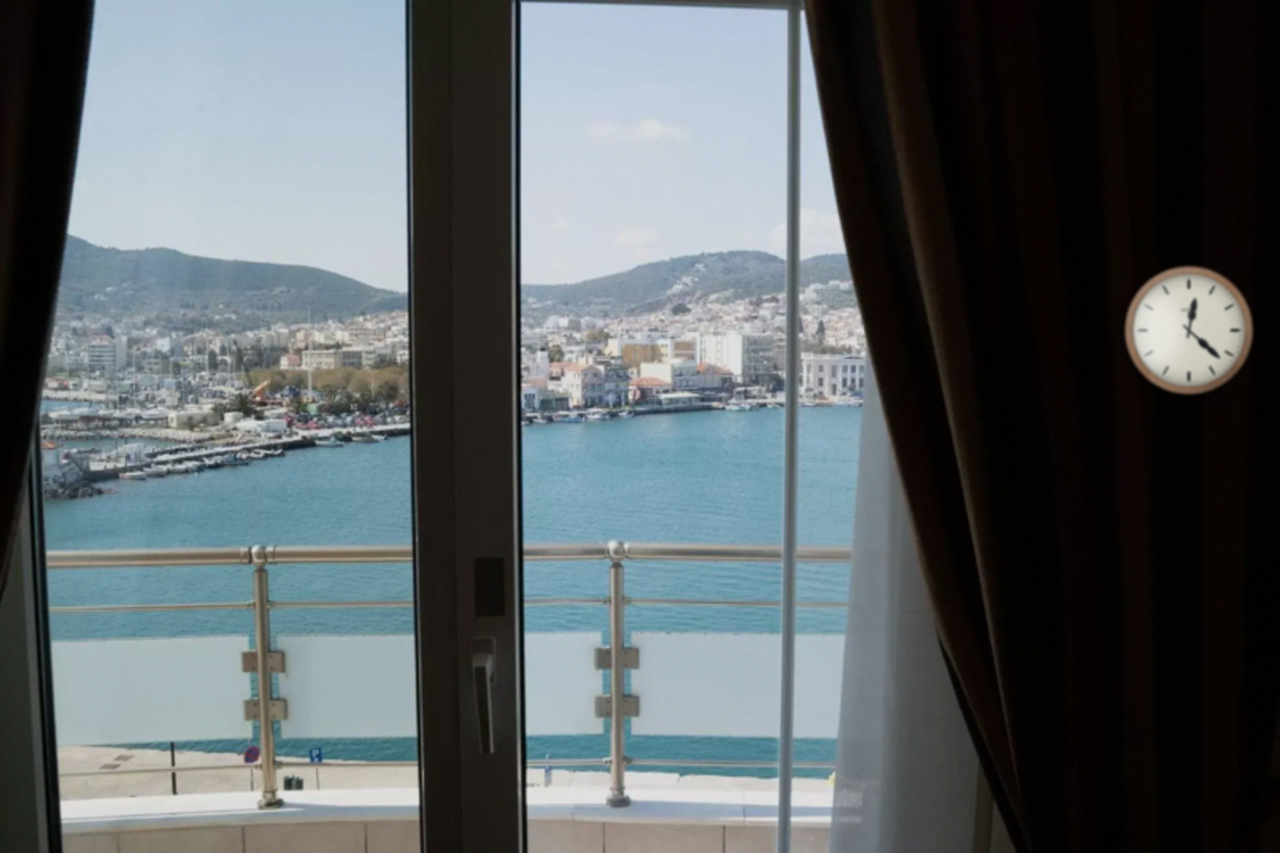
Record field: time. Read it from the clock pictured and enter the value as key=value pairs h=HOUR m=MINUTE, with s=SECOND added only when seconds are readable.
h=12 m=22
